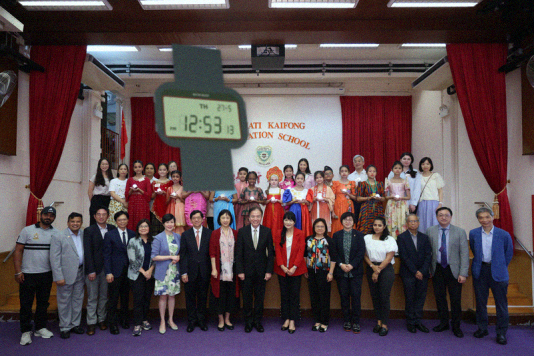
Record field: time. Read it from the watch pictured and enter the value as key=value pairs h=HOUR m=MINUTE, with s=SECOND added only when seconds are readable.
h=12 m=53
